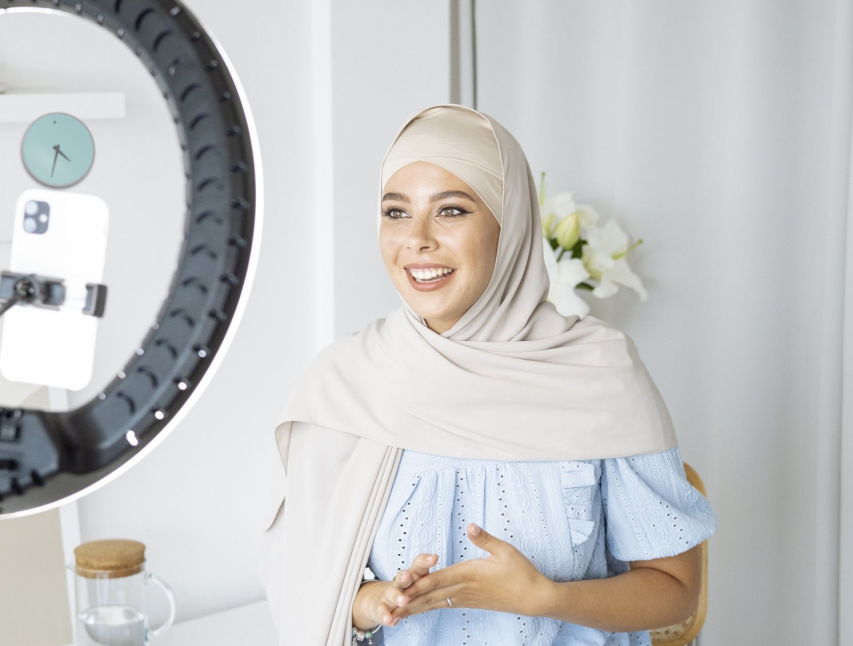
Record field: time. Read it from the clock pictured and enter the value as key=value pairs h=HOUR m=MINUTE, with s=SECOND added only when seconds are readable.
h=4 m=33
